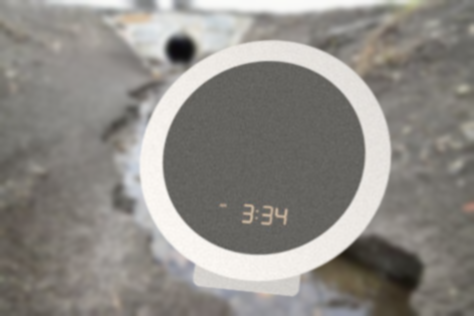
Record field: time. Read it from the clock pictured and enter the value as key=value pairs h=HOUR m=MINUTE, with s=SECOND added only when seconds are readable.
h=3 m=34
